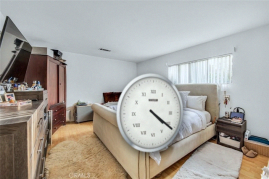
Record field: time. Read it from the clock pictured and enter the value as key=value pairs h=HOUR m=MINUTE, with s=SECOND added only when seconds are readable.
h=4 m=21
